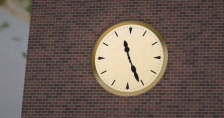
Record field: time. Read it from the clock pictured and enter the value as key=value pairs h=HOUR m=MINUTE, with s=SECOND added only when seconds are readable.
h=11 m=26
